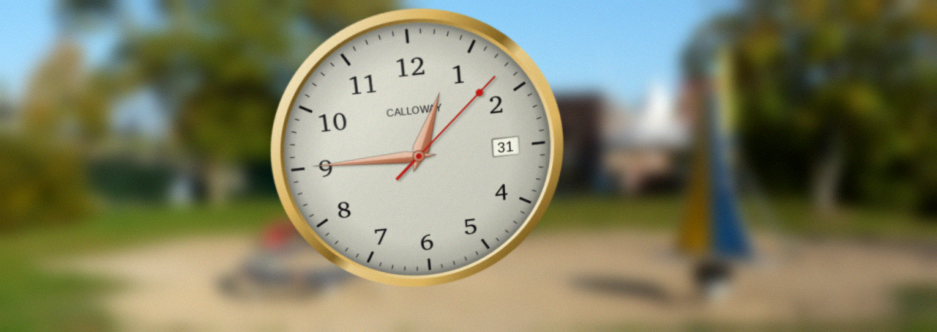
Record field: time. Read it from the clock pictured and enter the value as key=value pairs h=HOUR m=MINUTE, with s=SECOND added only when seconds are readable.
h=12 m=45 s=8
